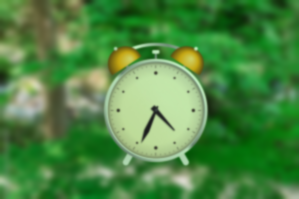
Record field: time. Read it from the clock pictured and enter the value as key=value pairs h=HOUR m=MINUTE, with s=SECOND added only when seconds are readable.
h=4 m=34
